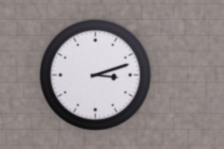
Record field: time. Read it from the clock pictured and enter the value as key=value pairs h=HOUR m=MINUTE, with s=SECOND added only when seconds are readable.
h=3 m=12
